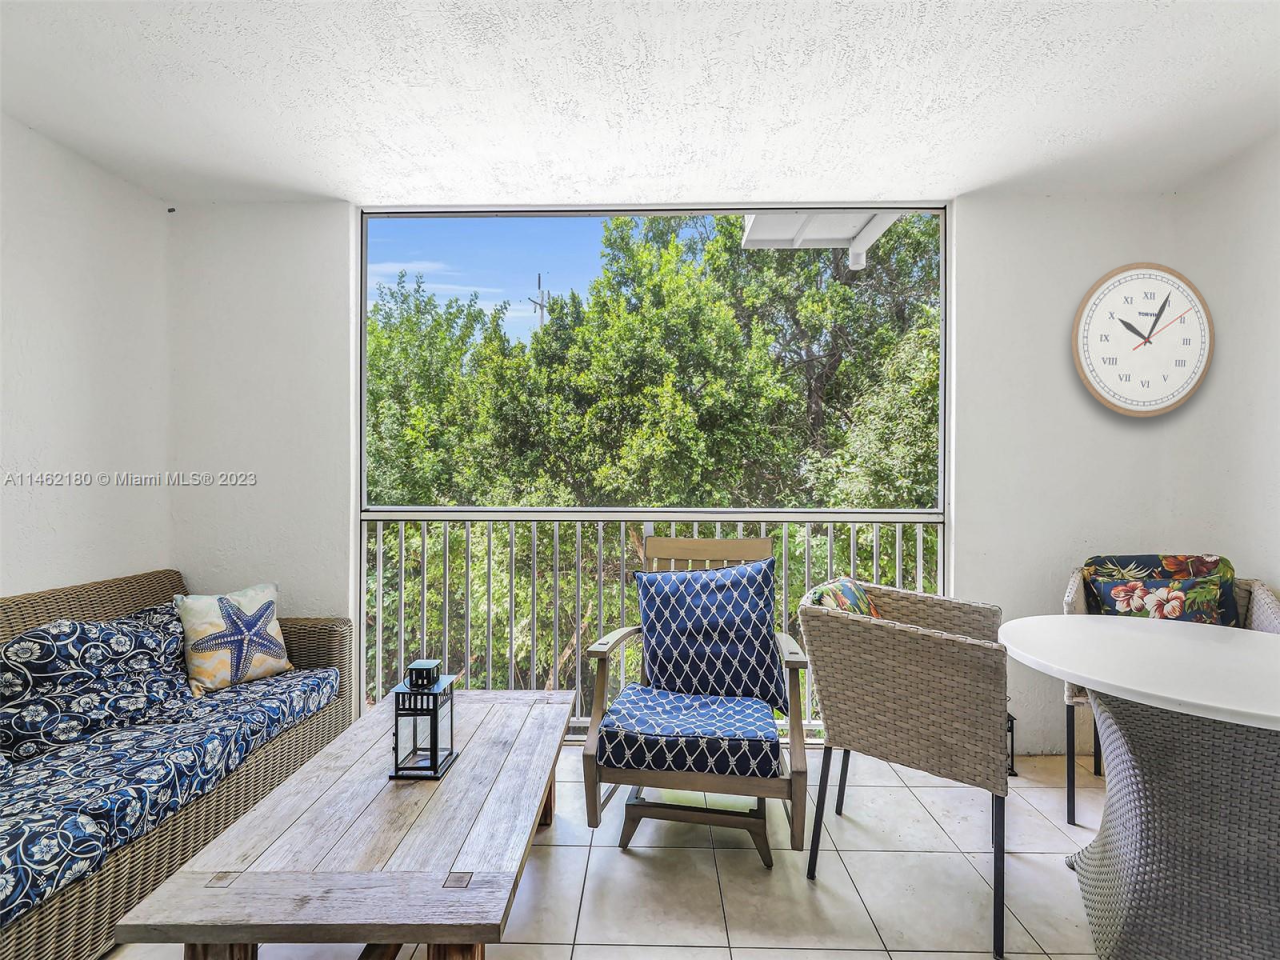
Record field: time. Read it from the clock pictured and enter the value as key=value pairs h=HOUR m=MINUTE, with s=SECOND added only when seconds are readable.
h=10 m=4 s=9
